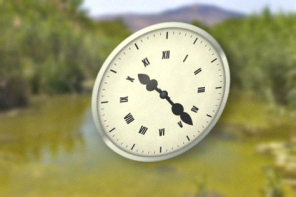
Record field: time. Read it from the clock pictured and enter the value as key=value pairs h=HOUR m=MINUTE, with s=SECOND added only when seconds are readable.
h=10 m=23
